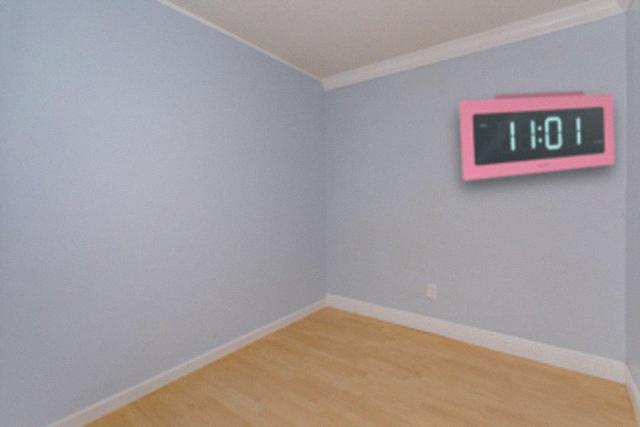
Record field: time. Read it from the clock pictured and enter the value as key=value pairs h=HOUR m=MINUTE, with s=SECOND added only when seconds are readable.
h=11 m=1
